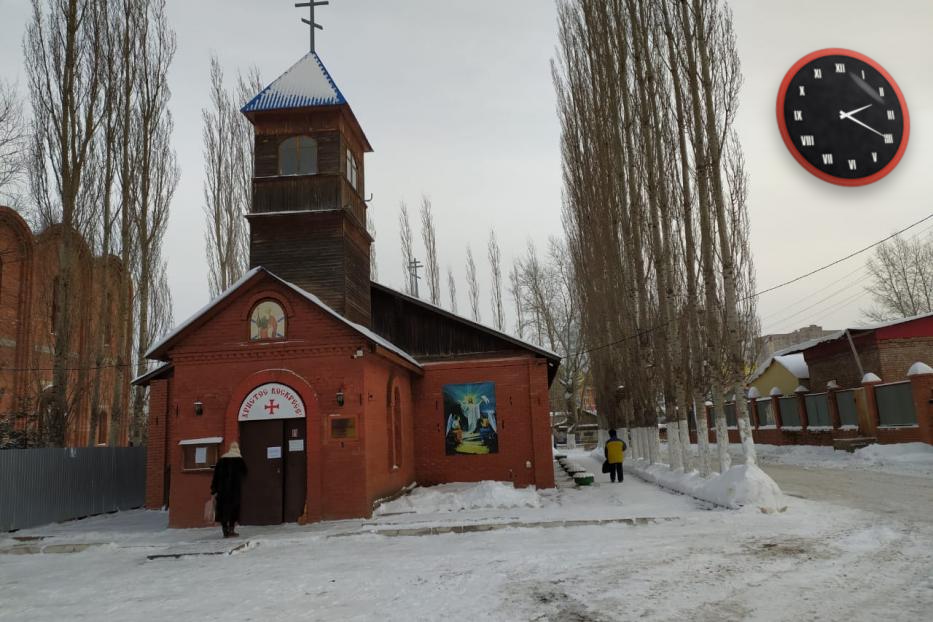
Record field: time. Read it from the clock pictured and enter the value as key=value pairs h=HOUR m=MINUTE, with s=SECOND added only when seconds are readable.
h=2 m=20
